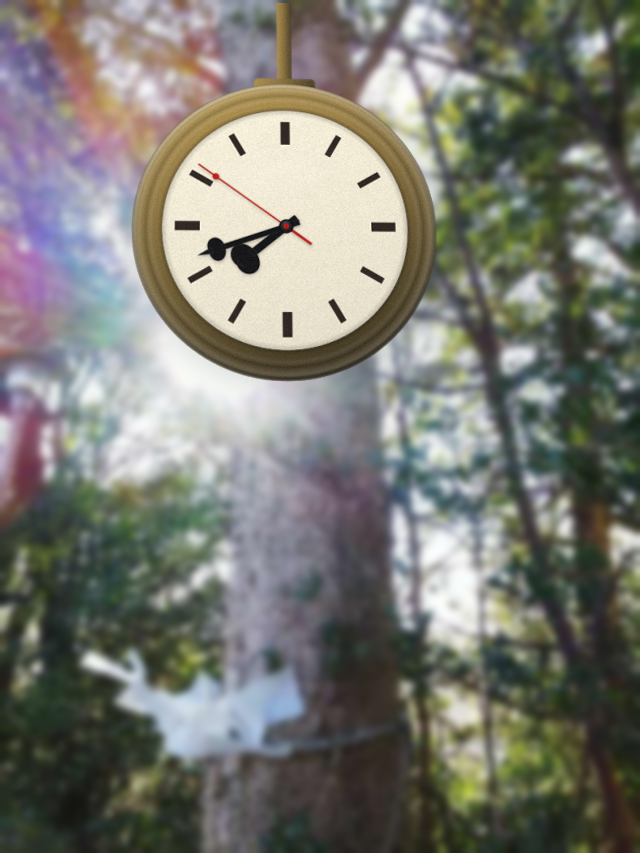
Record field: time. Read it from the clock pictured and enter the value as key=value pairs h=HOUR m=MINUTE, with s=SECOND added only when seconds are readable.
h=7 m=41 s=51
